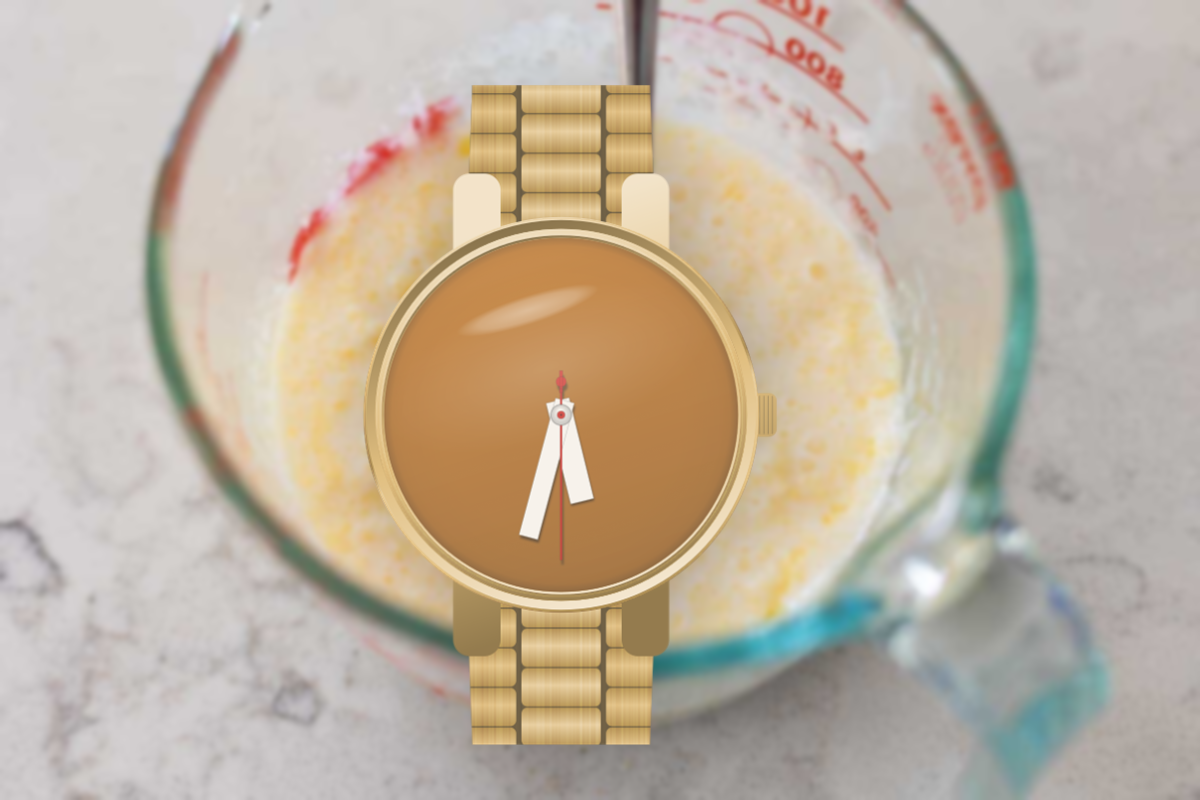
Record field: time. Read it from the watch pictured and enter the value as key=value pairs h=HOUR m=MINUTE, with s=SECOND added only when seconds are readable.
h=5 m=32 s=30
